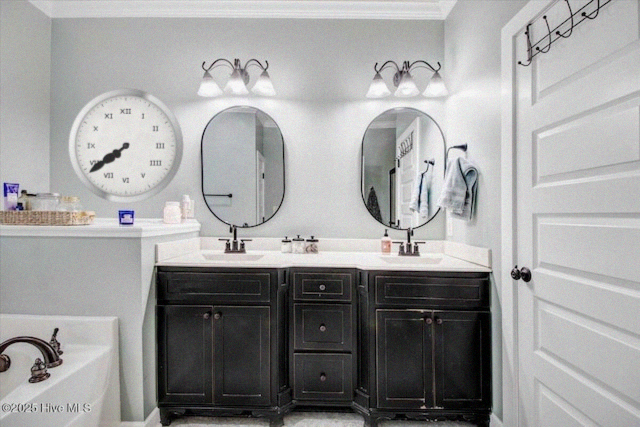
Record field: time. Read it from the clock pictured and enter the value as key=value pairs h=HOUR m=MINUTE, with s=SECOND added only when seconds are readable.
h=7 m=39
